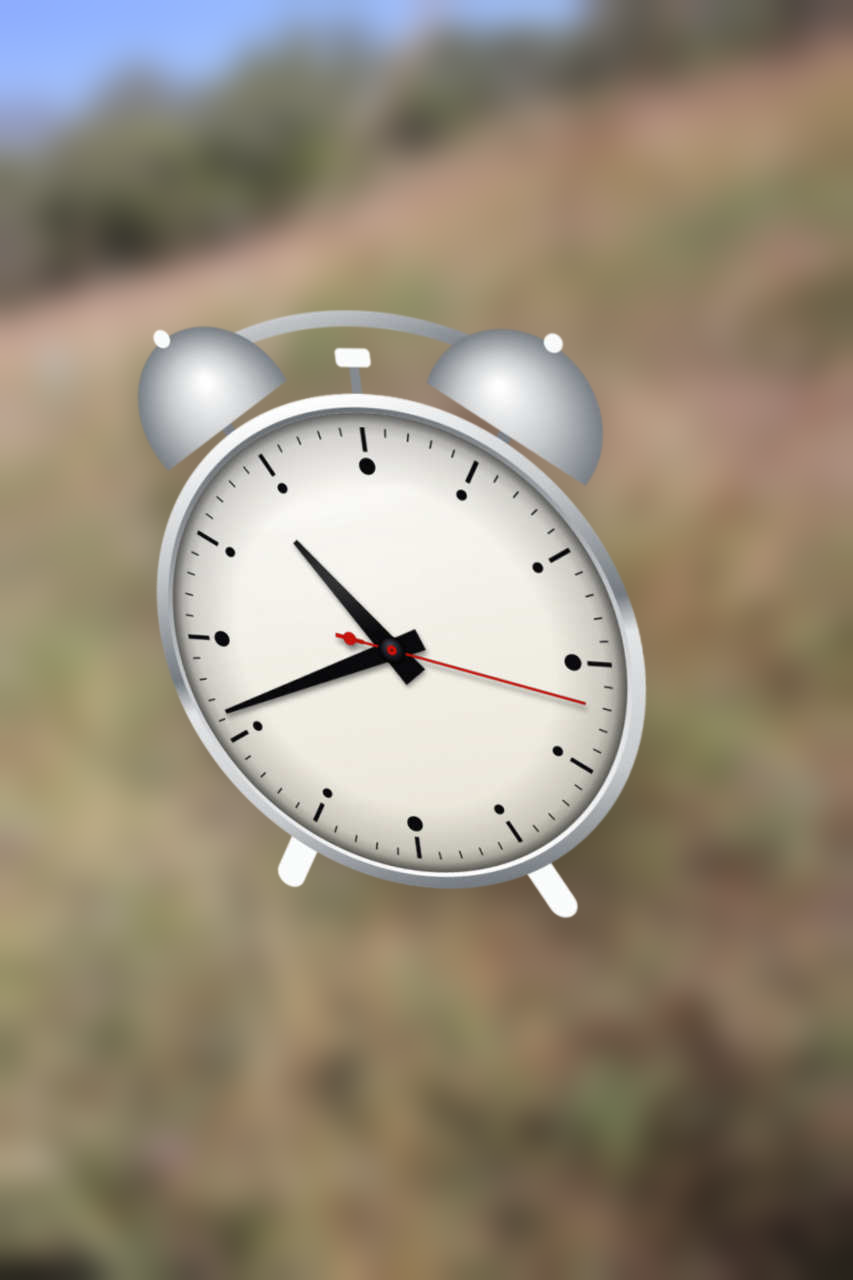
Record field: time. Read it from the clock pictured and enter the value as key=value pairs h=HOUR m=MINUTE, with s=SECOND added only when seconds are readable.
h=10 m=41 s=17
